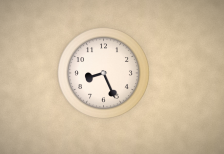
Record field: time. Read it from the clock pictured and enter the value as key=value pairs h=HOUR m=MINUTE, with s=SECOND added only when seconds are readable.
h=8 m=26
